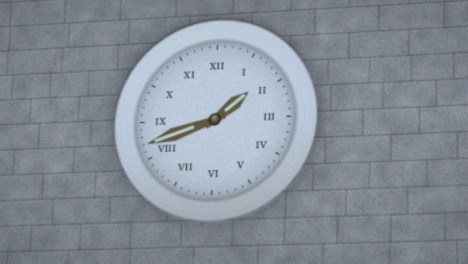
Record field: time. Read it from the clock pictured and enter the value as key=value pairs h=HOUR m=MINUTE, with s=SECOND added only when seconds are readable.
h=1 m=42
